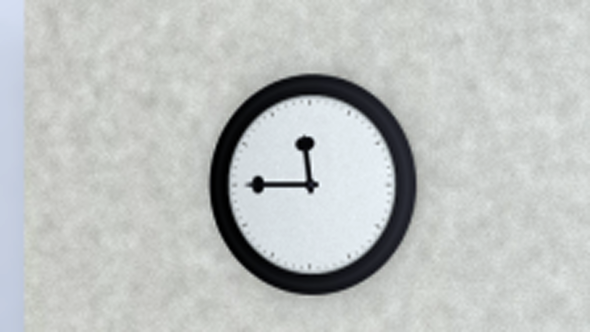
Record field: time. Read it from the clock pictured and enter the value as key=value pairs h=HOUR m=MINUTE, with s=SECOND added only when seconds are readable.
h=11 m=45
